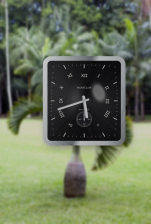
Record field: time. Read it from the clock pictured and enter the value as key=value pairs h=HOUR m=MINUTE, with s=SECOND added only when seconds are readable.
h=5 m=42
